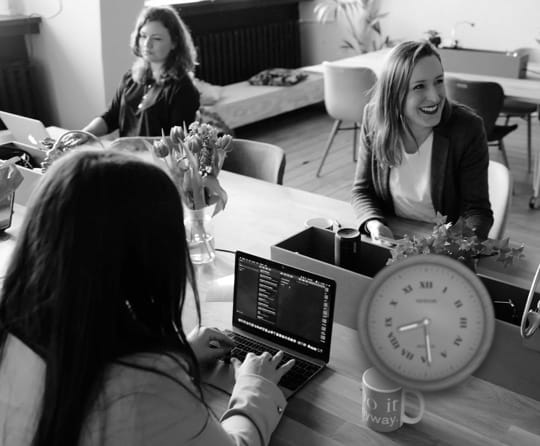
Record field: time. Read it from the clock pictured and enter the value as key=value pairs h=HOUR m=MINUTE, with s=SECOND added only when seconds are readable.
h=8 m=29
